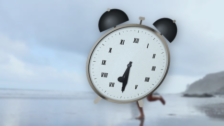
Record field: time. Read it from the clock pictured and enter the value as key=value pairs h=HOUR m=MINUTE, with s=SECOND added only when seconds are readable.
h=6 m=30
